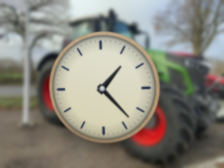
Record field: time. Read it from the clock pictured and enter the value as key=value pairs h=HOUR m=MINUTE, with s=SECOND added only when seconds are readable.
h=1 m=23
